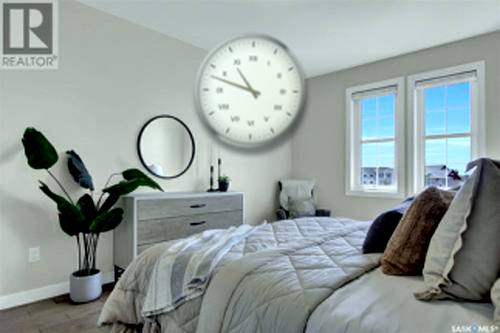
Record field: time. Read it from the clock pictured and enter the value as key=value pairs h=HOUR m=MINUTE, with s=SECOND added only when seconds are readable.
h=10 m=48
